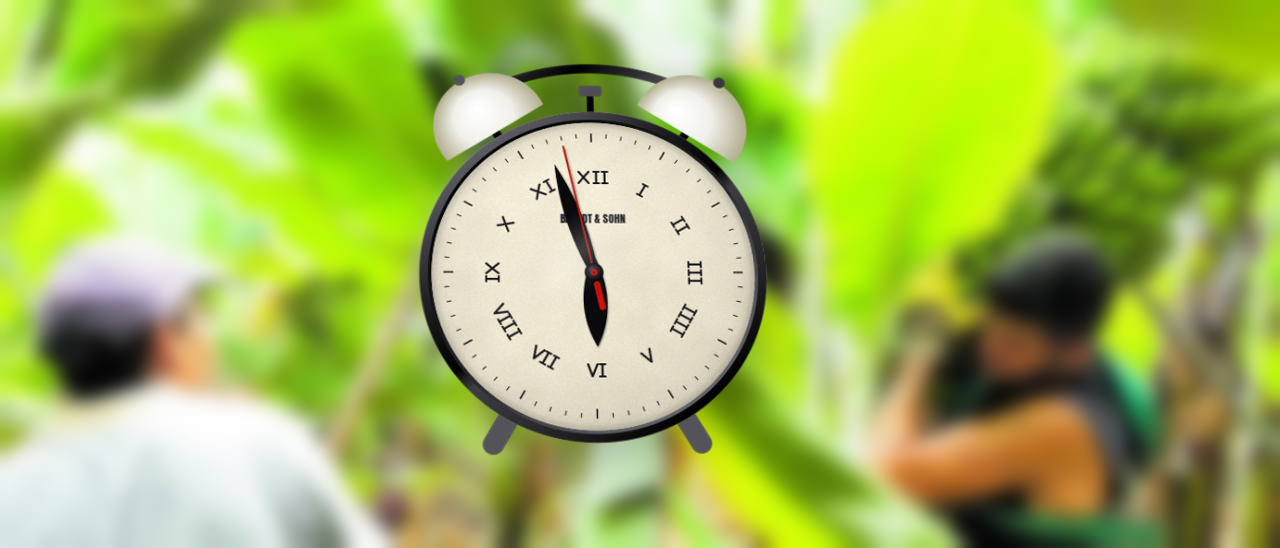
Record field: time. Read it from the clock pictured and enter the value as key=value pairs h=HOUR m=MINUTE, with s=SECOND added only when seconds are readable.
h=5 m=56 s=58
